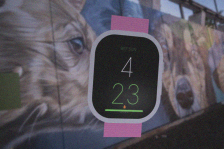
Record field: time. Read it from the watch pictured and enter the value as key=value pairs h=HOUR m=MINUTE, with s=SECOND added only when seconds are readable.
h=4 m=23
